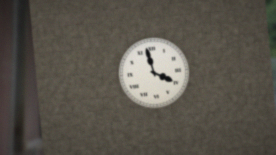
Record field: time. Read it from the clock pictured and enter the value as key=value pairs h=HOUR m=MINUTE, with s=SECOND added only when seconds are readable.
h=3 m=58
